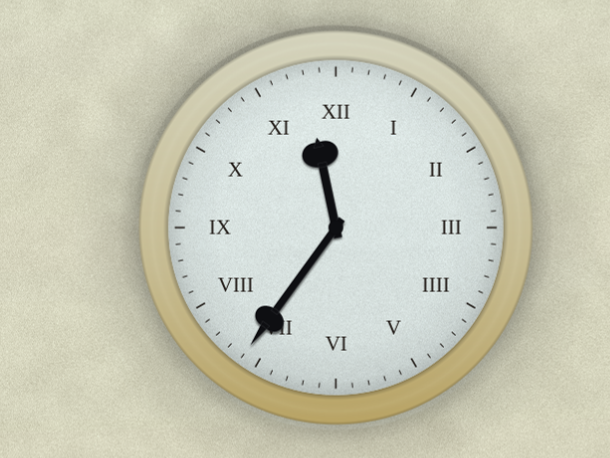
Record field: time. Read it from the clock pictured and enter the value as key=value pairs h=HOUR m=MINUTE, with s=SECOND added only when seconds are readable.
h=11 m=36
